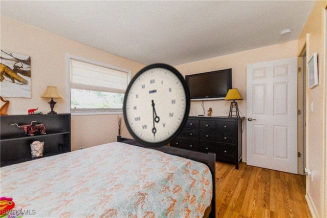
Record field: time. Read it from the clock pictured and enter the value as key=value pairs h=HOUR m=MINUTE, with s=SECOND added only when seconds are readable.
h=5 m=30
